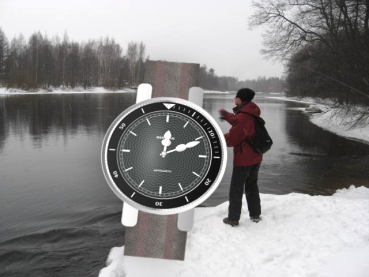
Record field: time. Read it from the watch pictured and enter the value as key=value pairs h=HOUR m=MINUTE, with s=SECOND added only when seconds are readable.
h=12 m=11
